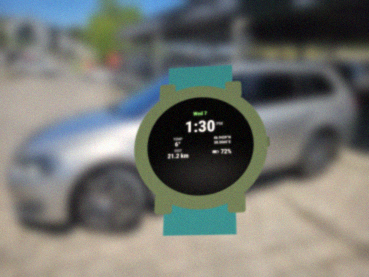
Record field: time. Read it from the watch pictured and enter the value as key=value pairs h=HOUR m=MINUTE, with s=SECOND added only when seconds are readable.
h=1 m=30
